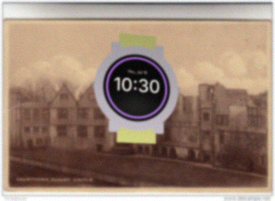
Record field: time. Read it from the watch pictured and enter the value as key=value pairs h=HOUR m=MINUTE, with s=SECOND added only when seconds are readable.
h=10 m=30
